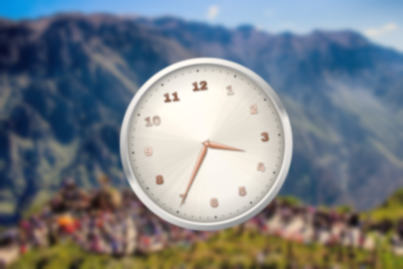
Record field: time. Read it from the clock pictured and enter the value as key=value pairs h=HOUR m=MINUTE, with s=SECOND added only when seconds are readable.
h=3 m=35
